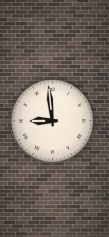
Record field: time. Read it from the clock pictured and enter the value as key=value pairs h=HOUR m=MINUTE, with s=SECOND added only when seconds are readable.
h=8 m=59
